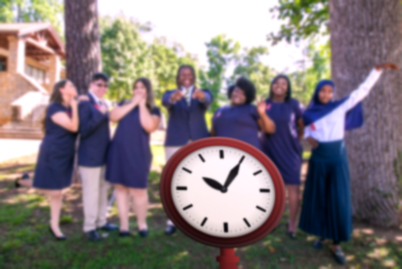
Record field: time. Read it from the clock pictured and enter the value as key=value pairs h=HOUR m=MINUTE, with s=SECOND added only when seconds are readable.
h=10 m=5
